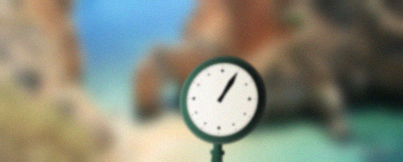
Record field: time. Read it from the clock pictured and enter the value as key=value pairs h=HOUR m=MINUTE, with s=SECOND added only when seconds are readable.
h=1 m=5
